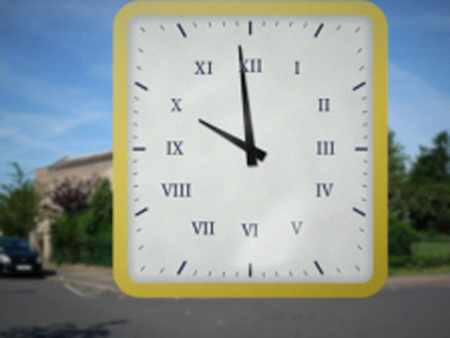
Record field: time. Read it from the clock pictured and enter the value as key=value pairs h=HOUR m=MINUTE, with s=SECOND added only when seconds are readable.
h=9 m=59
